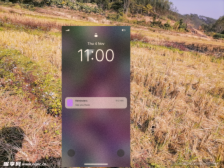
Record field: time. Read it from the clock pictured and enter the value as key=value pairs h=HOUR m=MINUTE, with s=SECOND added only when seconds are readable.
h=11 m=0
